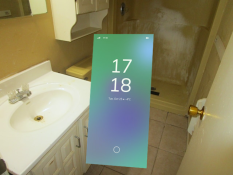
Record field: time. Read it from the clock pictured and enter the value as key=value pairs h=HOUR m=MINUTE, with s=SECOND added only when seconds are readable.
h=17 m=18
